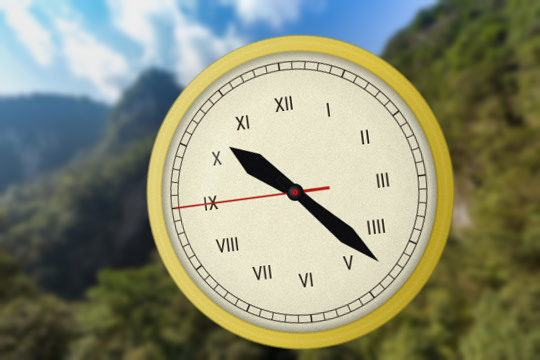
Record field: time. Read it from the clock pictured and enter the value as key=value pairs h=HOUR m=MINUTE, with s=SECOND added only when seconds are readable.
h=10 m=22 s=45
